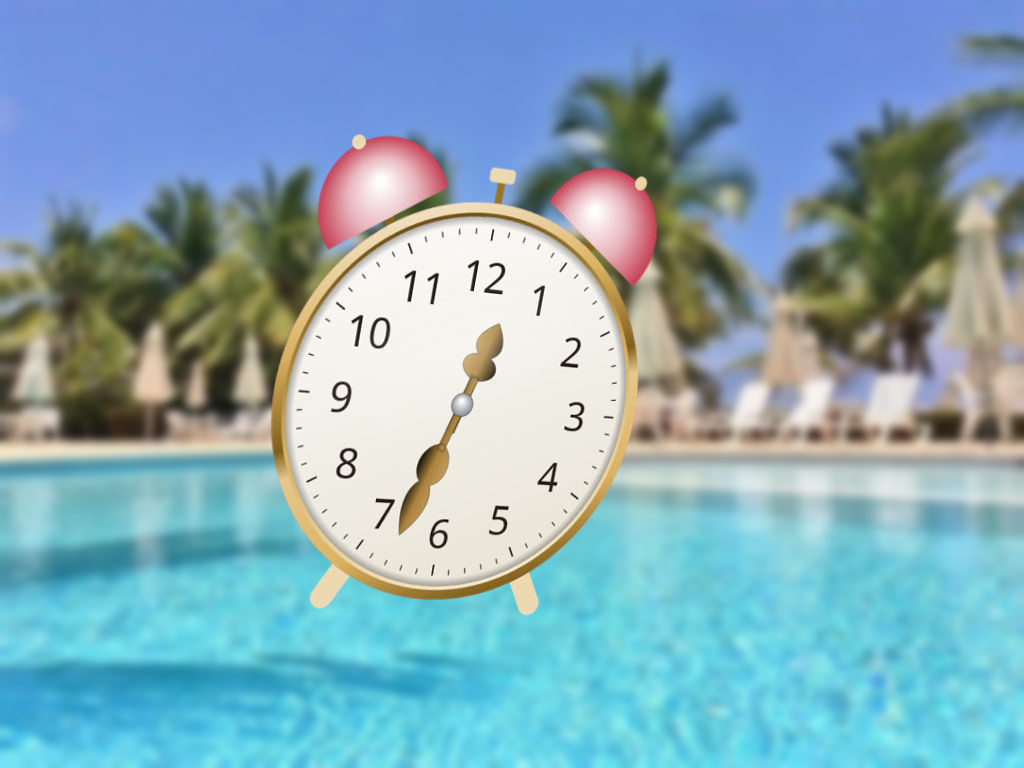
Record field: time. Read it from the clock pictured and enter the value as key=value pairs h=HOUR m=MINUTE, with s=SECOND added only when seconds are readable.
h=12 m=33
